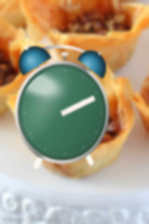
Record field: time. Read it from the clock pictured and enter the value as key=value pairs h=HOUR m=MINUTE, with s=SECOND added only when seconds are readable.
h=2 m=11
